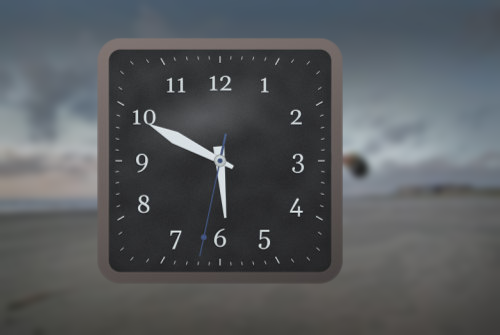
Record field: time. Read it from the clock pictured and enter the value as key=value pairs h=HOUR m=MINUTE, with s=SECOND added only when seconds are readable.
h=5 m=49 s=32
